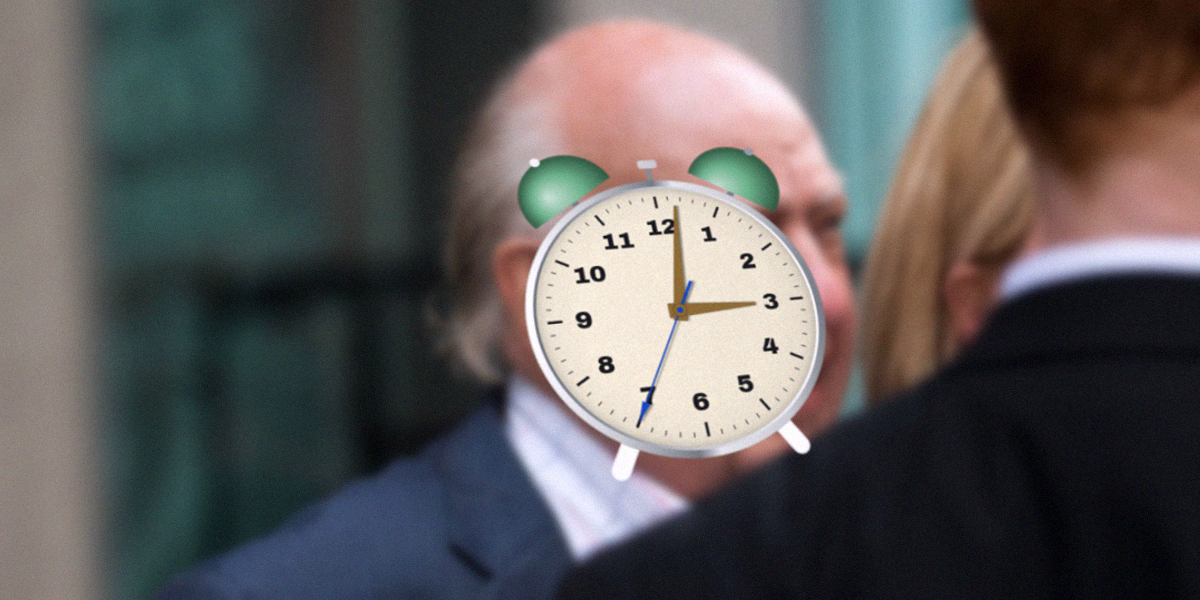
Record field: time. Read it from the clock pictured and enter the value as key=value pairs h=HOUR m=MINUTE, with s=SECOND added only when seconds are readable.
h=3 m=1 s=35
